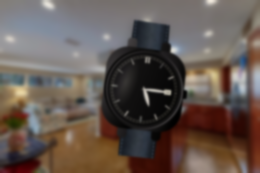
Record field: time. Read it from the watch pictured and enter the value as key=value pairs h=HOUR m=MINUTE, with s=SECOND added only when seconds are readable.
h=5 m=15
